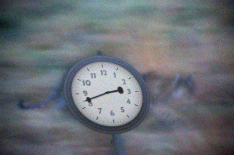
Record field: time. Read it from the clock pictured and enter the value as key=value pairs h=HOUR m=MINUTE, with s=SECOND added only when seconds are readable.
h=2 m=42
